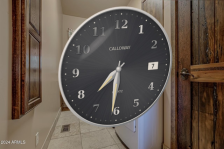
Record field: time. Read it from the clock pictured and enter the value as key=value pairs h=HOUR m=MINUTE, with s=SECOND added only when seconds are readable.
h=7 m=31
